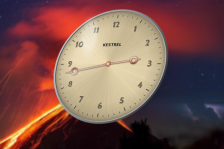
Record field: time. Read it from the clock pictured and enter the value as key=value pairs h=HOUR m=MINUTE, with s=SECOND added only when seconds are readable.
h=2 m=43
